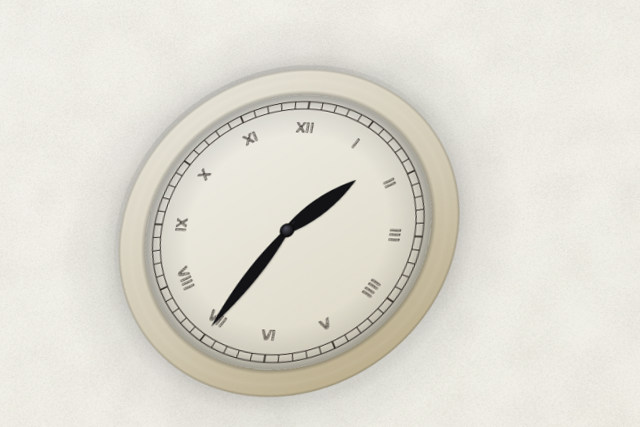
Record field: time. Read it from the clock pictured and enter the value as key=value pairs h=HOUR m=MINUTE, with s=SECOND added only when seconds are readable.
h=1 m=35
